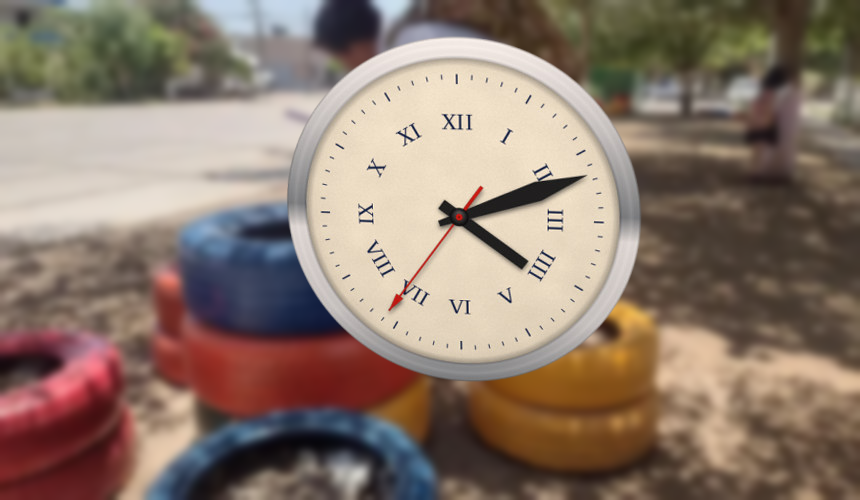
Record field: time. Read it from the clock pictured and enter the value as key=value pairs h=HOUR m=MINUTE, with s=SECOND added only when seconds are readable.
h=4 m=11 s=36
